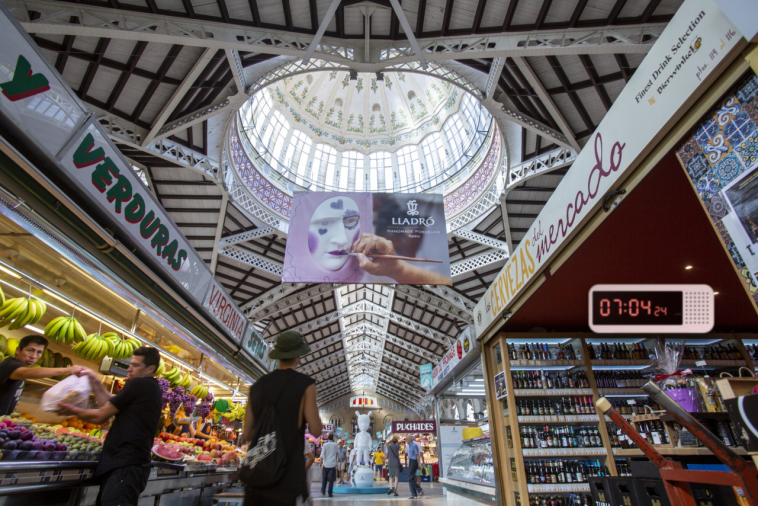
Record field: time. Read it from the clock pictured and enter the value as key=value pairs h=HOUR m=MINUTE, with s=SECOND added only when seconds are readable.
h=7 m=4 s=24
